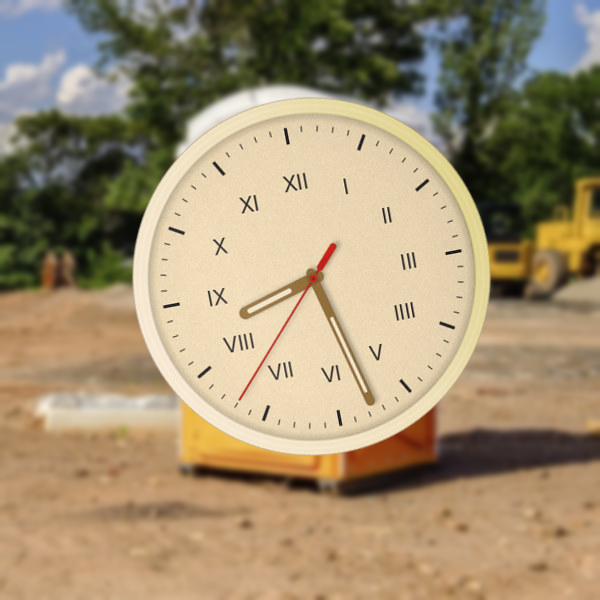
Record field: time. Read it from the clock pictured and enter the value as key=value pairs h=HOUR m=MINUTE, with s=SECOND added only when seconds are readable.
h=8 m=27 s=37
